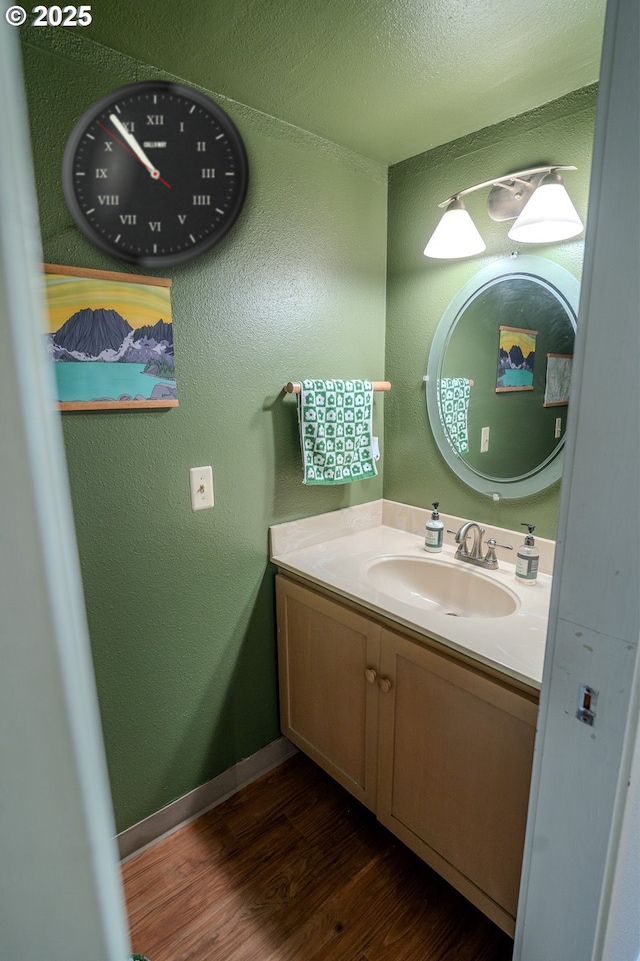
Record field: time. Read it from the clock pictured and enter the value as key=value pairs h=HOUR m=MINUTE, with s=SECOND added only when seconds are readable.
h=10 m=53 s=52
